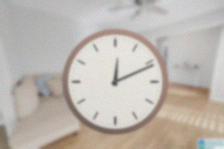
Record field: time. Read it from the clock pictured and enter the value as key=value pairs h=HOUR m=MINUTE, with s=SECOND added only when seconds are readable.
h=12 m=11
